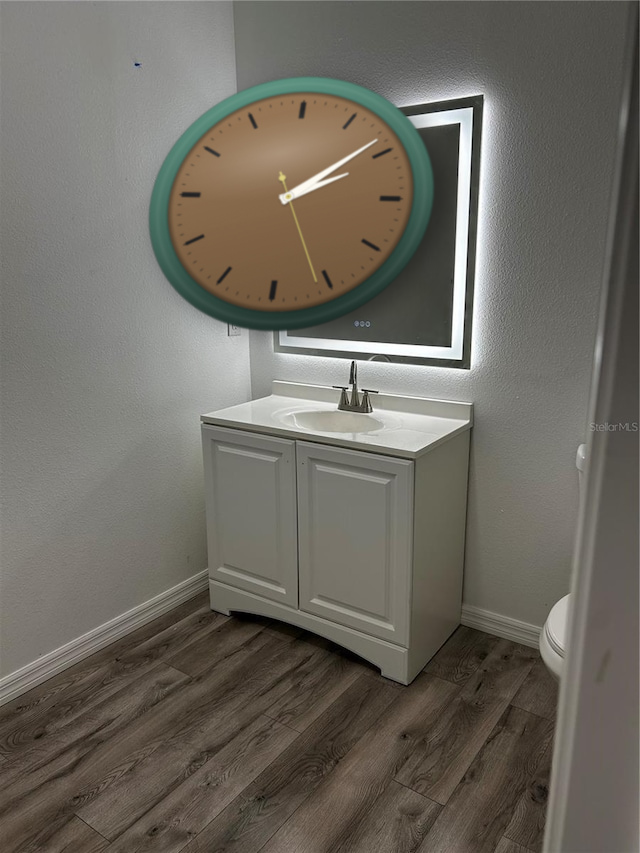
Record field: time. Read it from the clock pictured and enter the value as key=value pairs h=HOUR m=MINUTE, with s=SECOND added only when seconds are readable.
h=2 m=8 s=26
